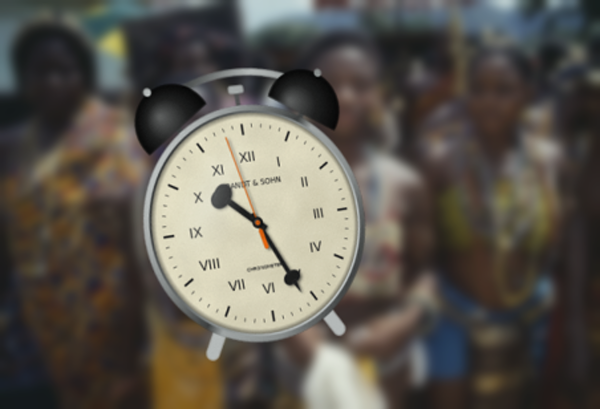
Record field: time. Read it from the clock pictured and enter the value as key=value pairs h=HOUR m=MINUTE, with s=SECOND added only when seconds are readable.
h=10 m=25 s=58
